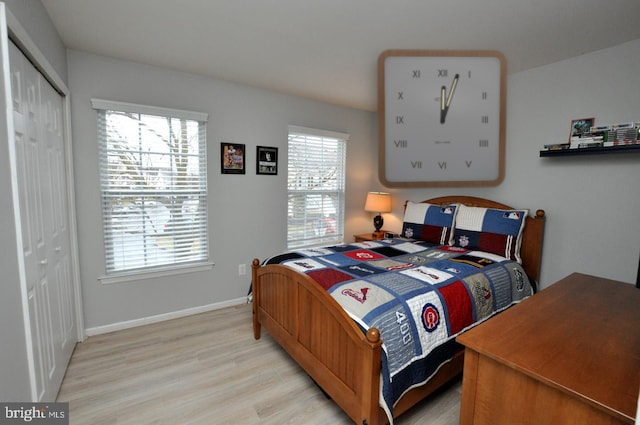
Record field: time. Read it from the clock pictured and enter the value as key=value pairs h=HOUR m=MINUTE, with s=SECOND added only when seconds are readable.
h=12 m=3
